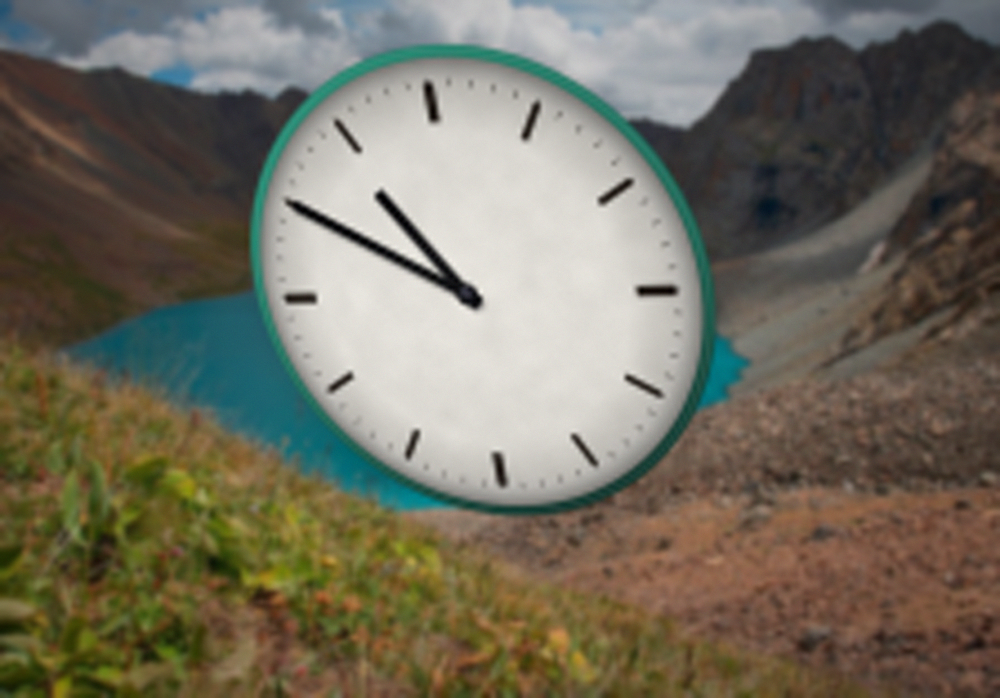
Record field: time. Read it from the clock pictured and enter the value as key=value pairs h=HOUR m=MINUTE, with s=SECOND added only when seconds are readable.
h=10 m=50
